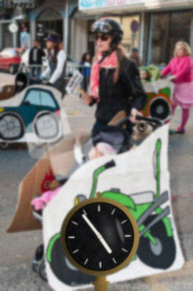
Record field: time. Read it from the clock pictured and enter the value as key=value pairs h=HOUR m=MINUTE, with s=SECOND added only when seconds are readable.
h=4 m=54
